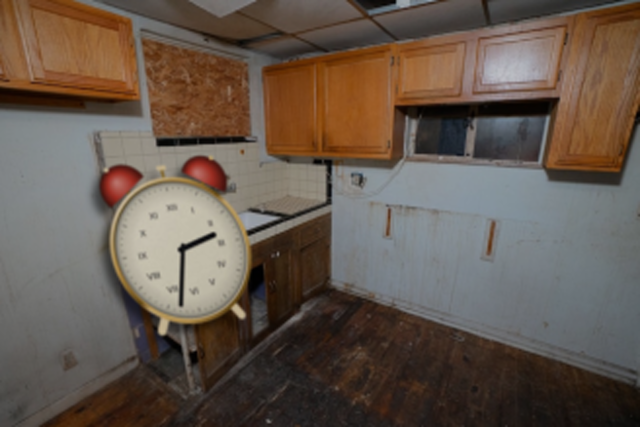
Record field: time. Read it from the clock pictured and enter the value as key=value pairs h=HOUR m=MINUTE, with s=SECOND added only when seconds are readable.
h=2 m=33
